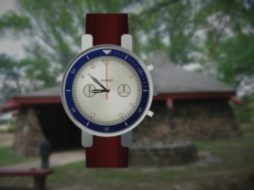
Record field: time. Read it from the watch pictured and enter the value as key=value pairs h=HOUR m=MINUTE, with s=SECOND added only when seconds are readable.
h=8 m=52
